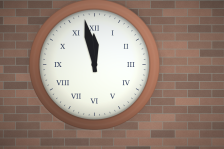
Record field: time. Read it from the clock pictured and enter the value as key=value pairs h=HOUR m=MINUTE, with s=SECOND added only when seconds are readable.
h=11 m=58
